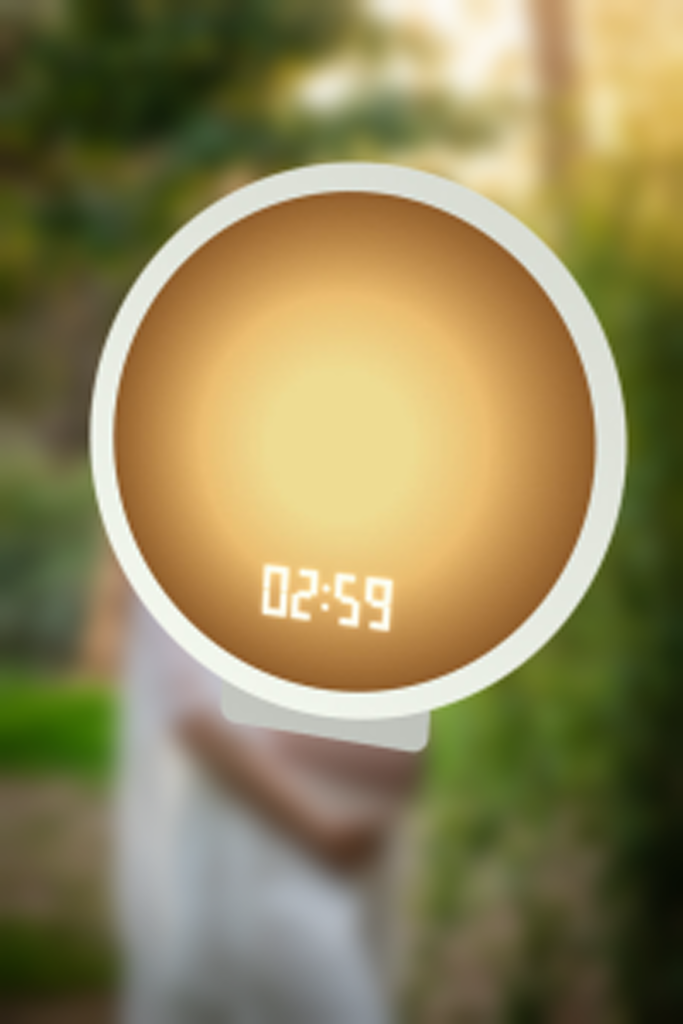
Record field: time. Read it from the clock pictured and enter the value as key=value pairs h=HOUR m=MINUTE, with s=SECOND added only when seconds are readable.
h=2 m=59
